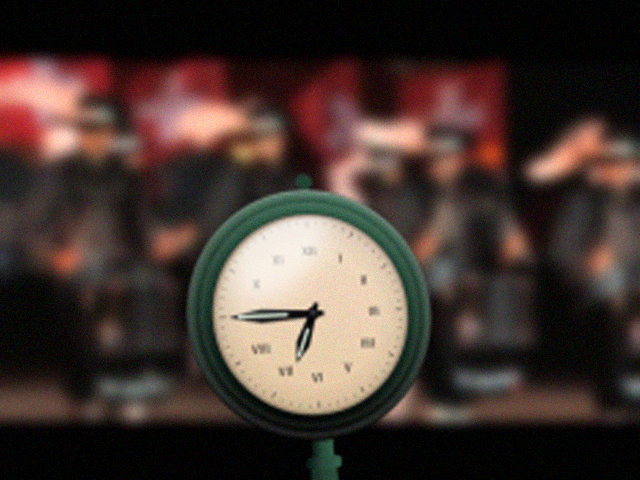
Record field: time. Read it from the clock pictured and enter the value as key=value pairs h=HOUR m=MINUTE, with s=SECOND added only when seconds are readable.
h=6 m=45
